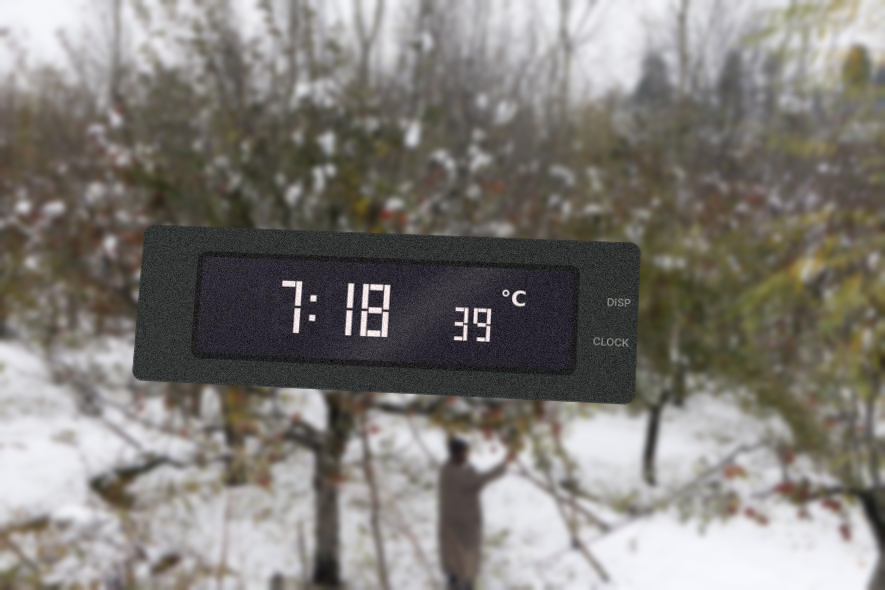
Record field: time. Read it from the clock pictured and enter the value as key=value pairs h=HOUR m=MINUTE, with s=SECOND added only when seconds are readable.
h=7 m=18
